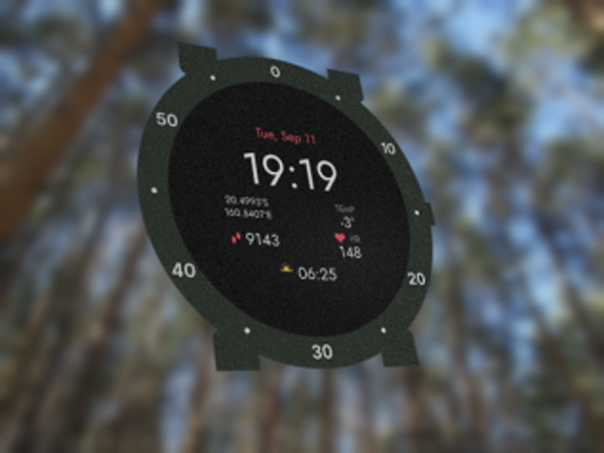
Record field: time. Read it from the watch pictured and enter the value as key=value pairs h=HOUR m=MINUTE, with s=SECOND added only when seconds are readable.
h=19 m=19
